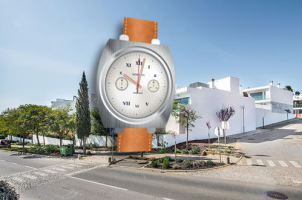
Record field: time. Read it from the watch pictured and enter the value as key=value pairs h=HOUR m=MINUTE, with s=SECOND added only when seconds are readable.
h=10 m=2
